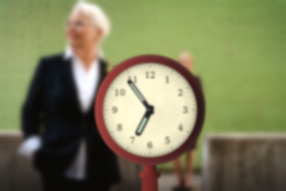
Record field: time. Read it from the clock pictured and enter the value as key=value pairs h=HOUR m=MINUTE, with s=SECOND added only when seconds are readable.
h=6 m=54
